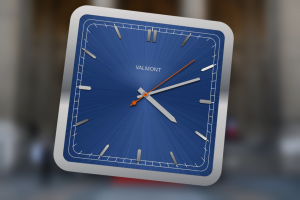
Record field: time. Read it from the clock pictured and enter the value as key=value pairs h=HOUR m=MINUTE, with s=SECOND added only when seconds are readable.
h=4 m=11 s=8
